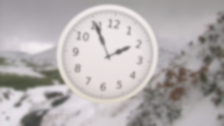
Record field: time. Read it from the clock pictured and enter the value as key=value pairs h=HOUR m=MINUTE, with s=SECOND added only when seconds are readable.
h=1 m=55
